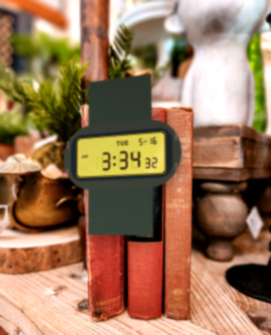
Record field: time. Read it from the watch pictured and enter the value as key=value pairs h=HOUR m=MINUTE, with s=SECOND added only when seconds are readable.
h=3 m=34
